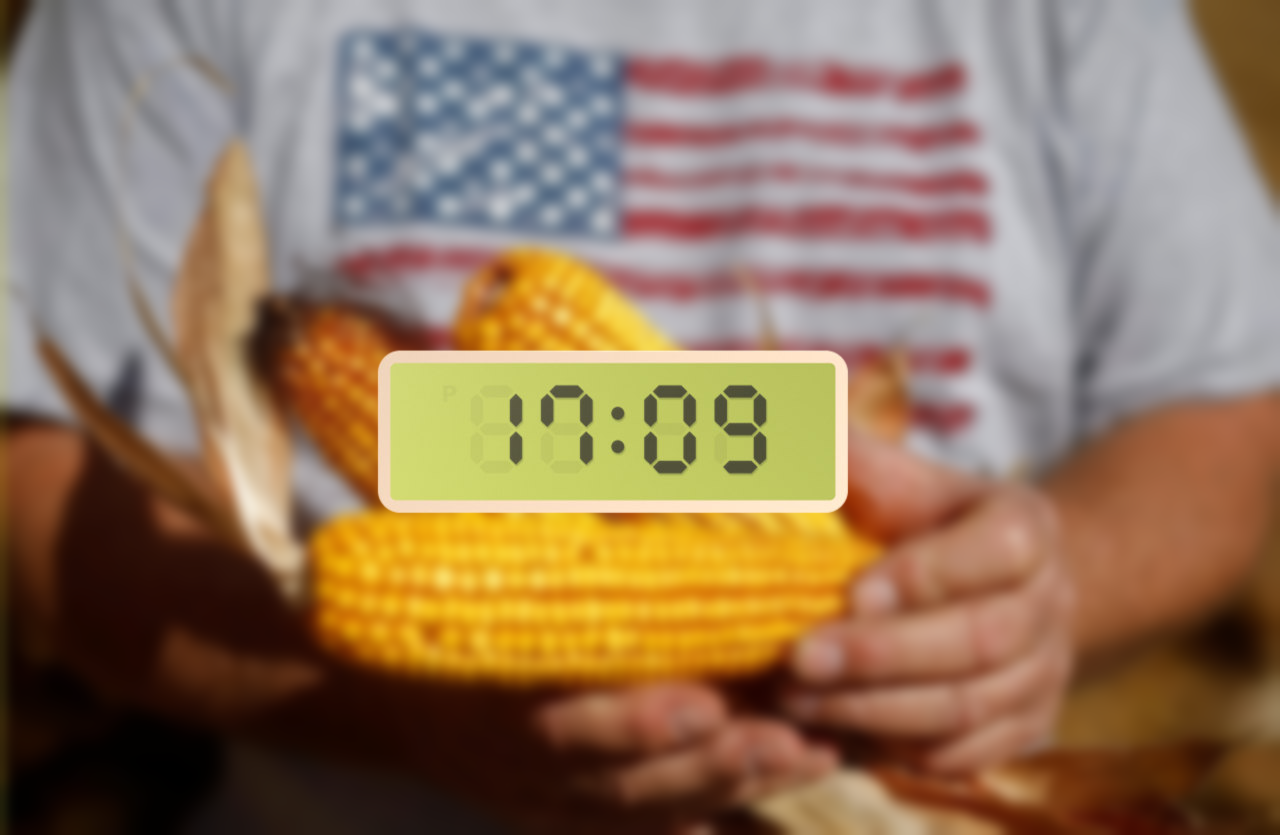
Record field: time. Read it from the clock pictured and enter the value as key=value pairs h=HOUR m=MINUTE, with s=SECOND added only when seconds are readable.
h=17 m=9
